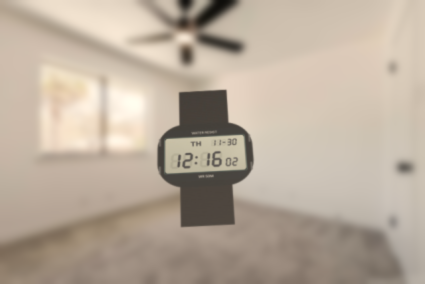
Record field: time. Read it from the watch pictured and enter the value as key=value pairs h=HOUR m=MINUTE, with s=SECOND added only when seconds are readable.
h=12 m=16
